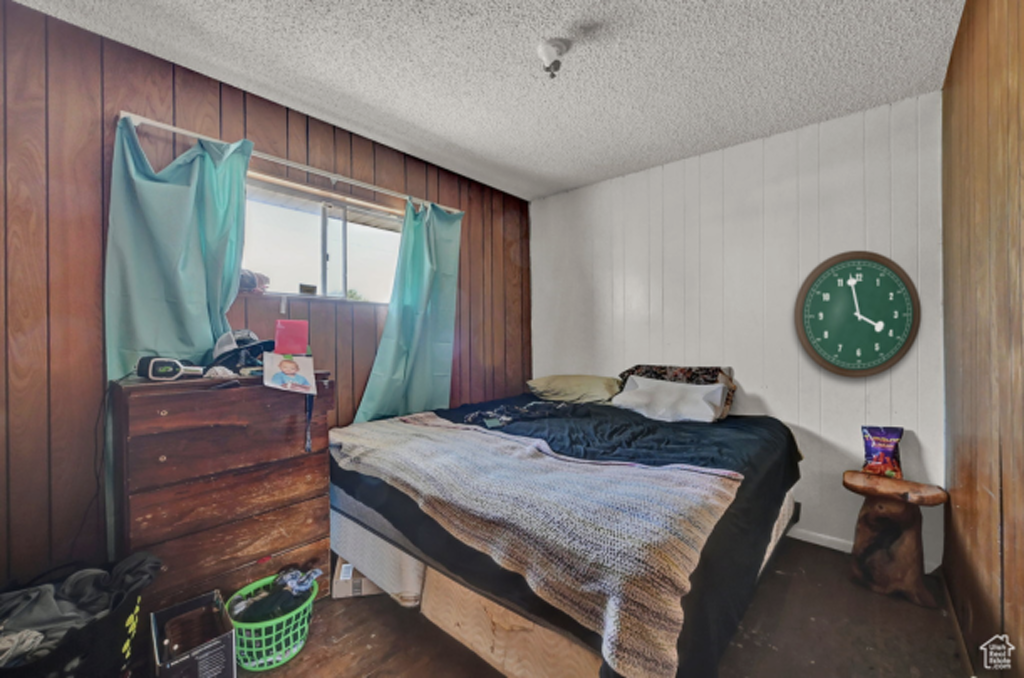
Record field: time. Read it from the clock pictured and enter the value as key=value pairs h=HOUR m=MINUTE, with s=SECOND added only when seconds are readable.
h=3 m=58
